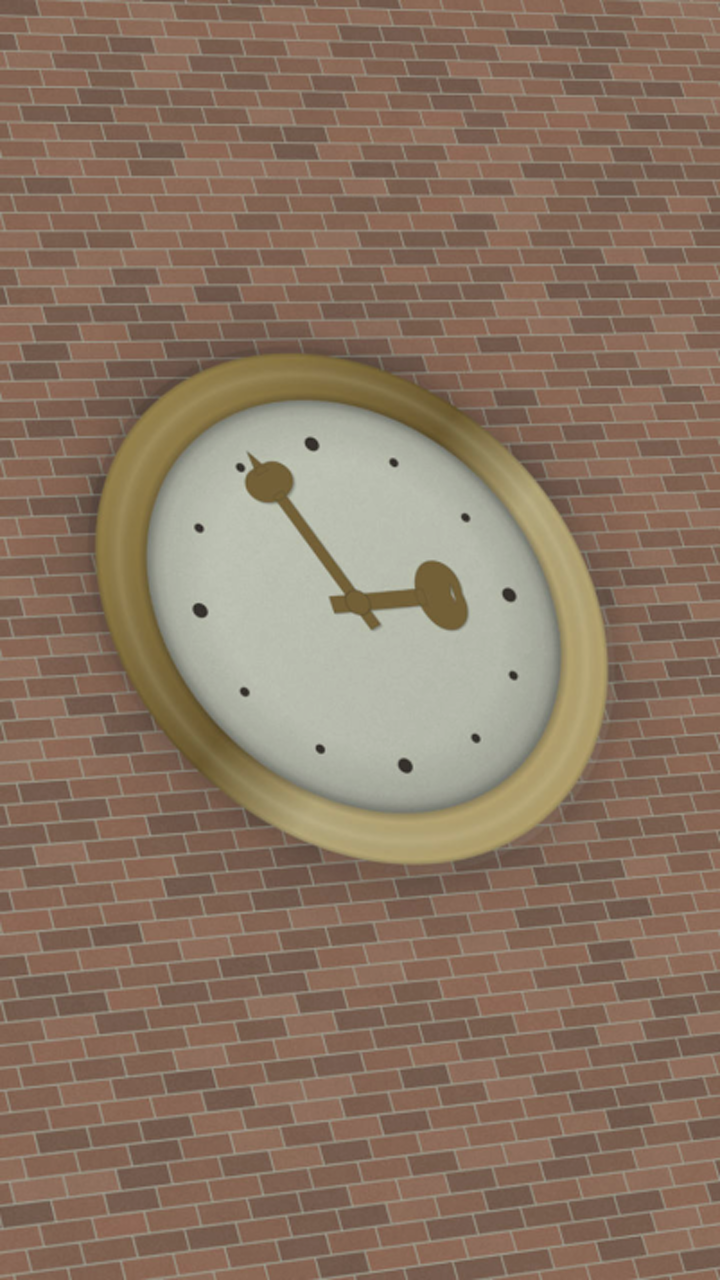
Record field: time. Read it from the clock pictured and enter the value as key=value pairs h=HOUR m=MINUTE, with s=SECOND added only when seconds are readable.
h=2 m=56
